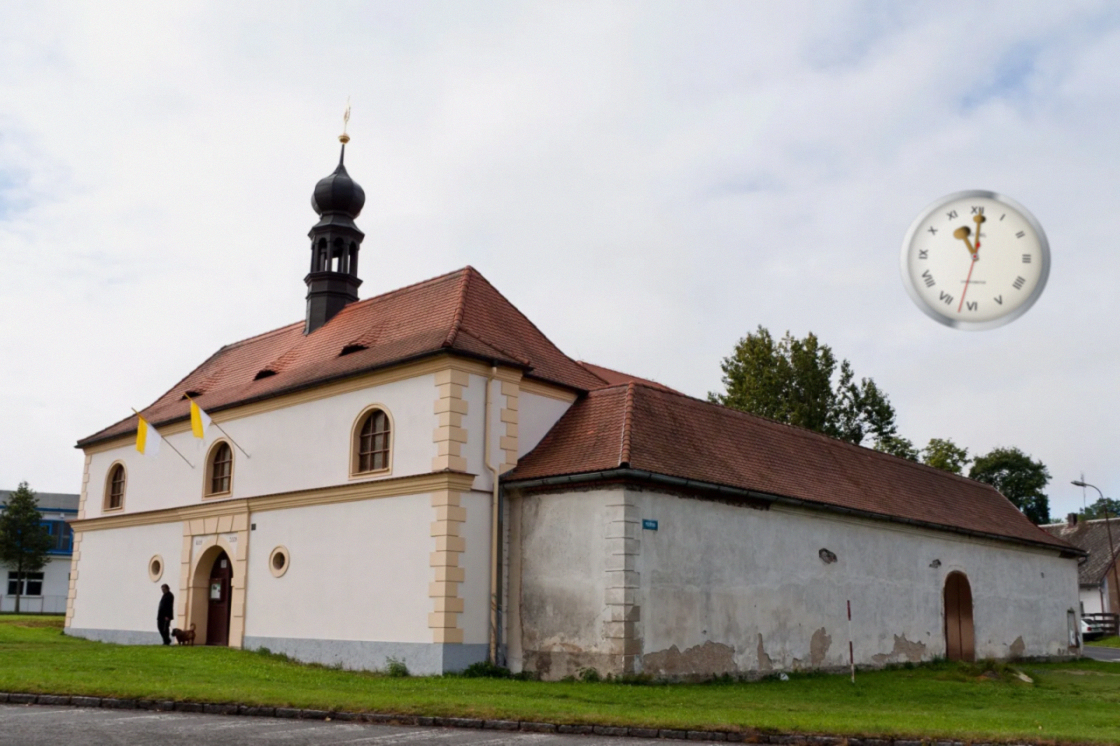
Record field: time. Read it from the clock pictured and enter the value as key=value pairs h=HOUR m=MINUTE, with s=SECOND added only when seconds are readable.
h=11 m=0 s=32
